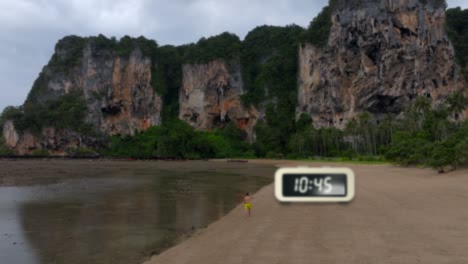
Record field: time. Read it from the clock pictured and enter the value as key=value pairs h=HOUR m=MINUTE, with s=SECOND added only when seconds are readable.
h=10 m=45
